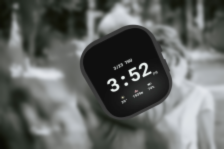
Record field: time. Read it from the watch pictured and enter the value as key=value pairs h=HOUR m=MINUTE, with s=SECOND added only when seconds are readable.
h=3 m=52
